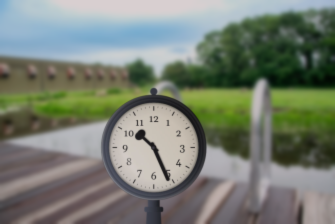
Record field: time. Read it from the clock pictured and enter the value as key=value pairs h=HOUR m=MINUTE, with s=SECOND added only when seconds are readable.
h=10 m=26
